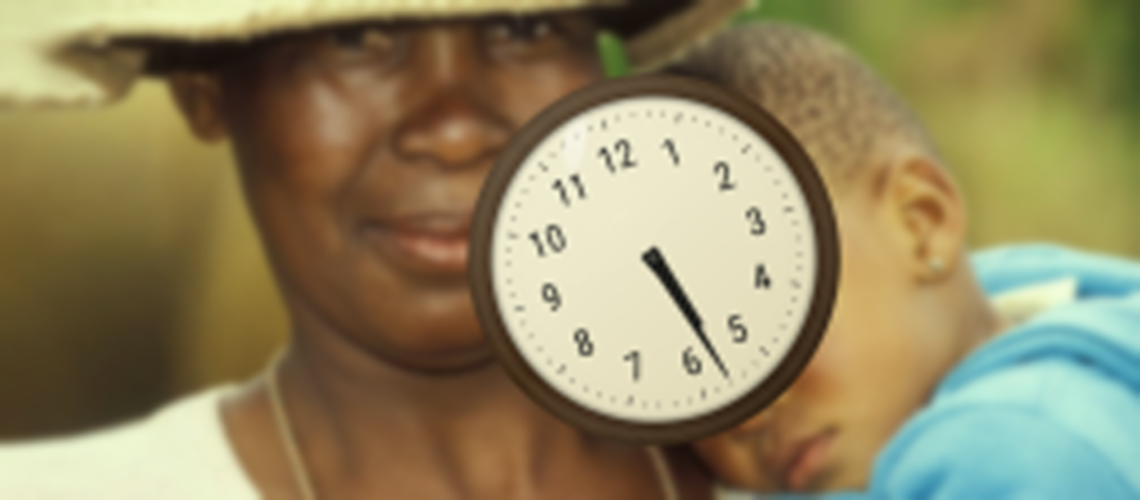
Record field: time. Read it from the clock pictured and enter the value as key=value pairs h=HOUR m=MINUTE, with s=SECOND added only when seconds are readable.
h=5 m=28
